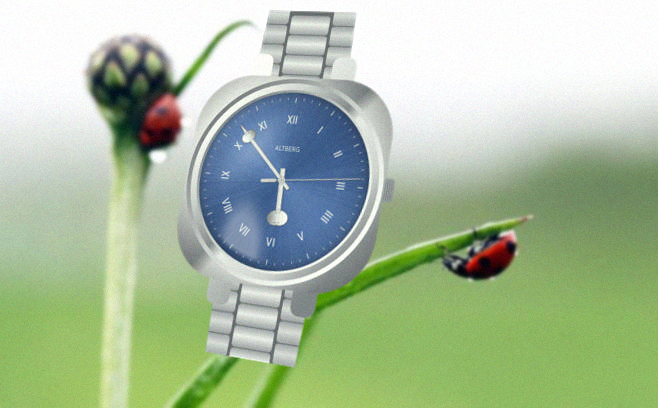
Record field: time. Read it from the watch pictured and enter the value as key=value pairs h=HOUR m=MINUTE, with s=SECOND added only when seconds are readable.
h=5 m=52 s=14
